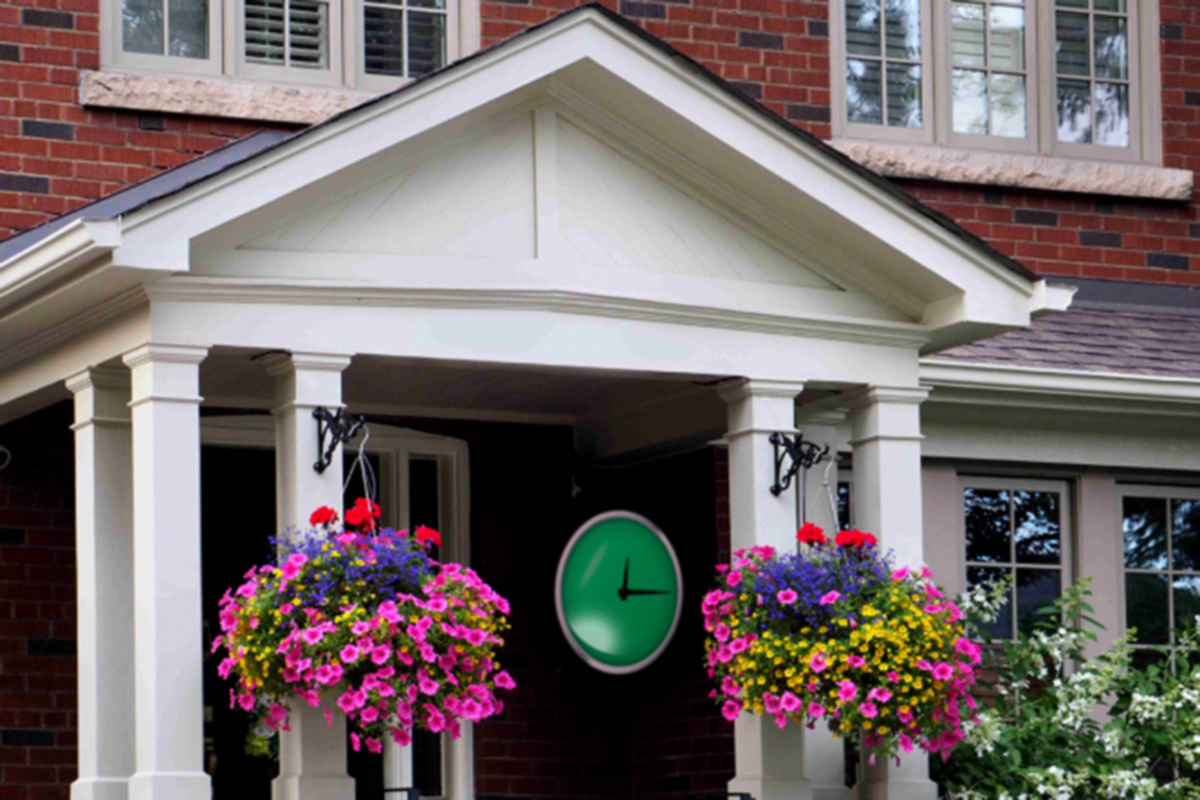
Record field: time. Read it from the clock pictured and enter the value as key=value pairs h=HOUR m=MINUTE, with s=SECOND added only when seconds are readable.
h=12 m=15
